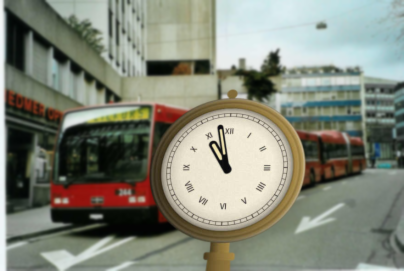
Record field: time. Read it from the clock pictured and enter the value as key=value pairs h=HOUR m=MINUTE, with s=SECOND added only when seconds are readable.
h=10 m=58
